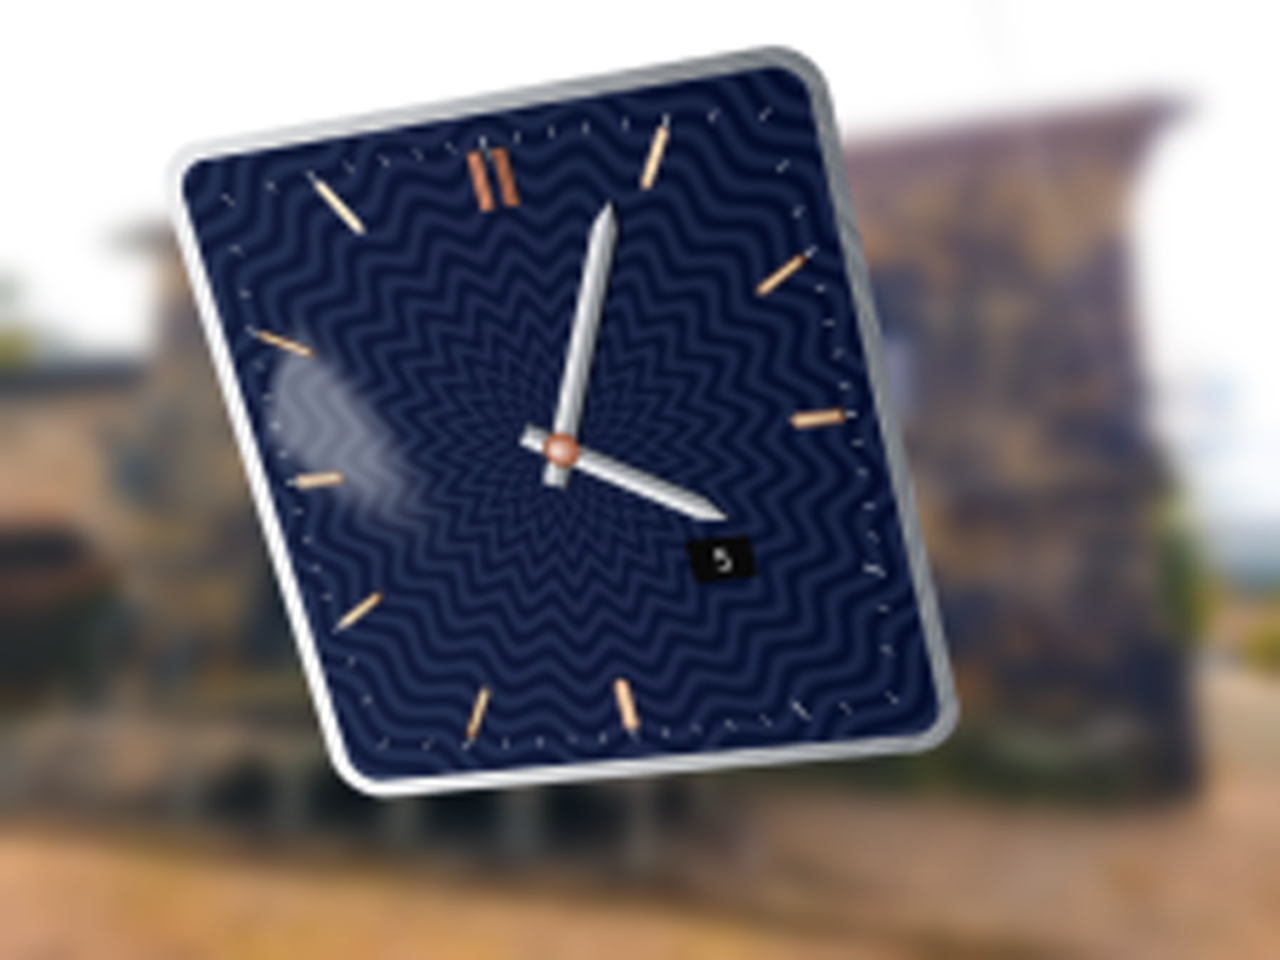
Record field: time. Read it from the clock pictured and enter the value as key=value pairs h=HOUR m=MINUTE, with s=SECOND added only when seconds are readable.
h=4 m=4
